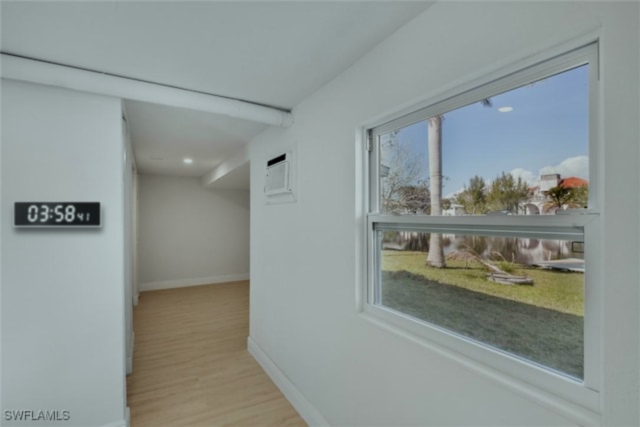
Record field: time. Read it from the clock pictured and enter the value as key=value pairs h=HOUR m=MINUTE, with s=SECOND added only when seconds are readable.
h=3 m=58
